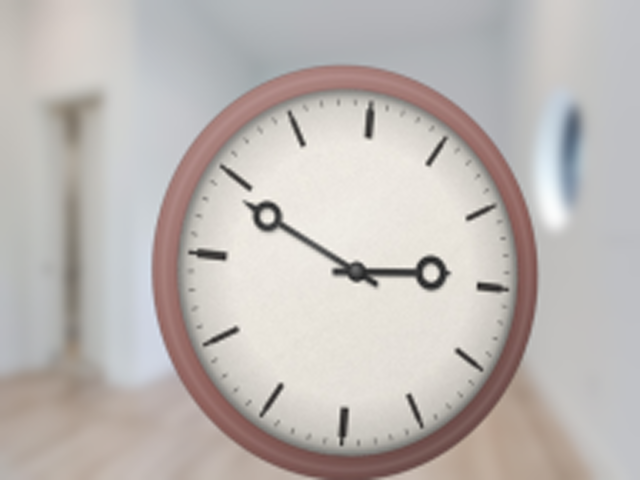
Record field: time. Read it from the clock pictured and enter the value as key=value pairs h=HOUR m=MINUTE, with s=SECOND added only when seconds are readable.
h=2 m=49
